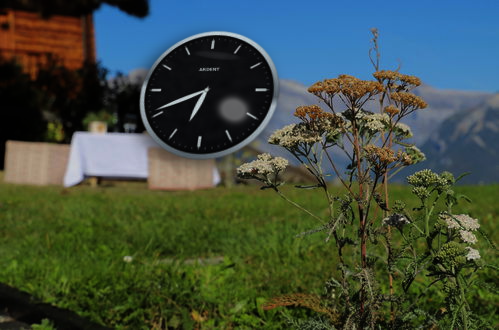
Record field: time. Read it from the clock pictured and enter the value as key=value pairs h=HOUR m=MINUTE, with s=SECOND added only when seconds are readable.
h=6 m=41
